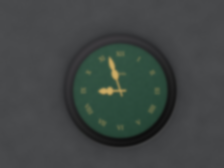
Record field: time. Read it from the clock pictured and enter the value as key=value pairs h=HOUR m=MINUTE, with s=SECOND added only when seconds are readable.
h=8 m=57
